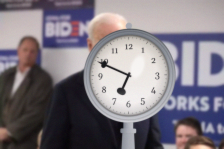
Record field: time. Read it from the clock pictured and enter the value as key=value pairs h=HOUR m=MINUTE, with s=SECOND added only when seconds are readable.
h=6 m=49
